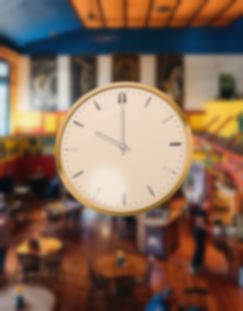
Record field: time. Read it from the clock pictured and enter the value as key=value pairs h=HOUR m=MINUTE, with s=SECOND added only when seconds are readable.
h=10 m=0
